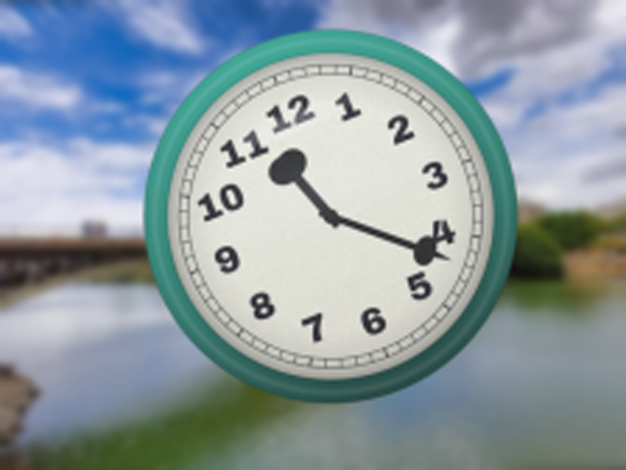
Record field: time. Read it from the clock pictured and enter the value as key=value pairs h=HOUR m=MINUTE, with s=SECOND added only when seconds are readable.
h=11 m=22
